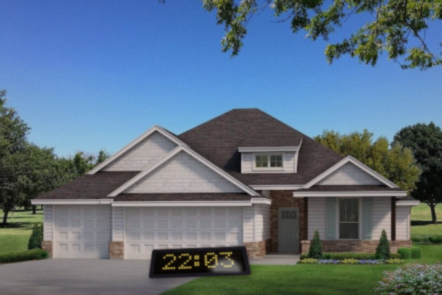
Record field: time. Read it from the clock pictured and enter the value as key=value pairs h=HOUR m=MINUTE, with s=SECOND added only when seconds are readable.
h=22 m=3
